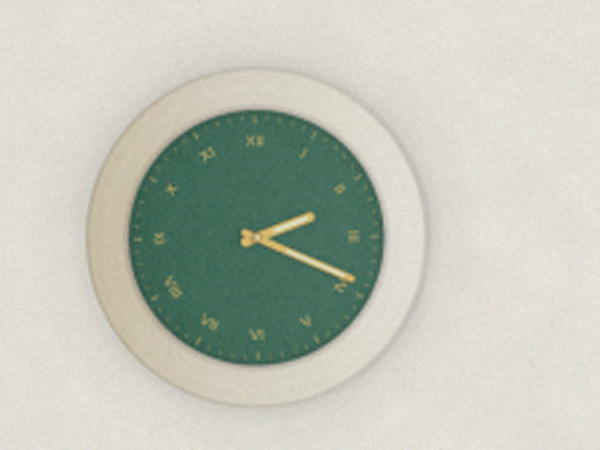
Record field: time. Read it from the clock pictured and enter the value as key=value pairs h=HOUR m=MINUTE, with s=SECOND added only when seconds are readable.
h=2 m=19
